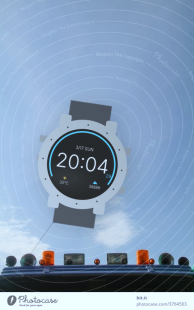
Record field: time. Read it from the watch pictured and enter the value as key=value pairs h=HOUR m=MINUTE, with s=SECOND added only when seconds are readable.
h=20 m=4
